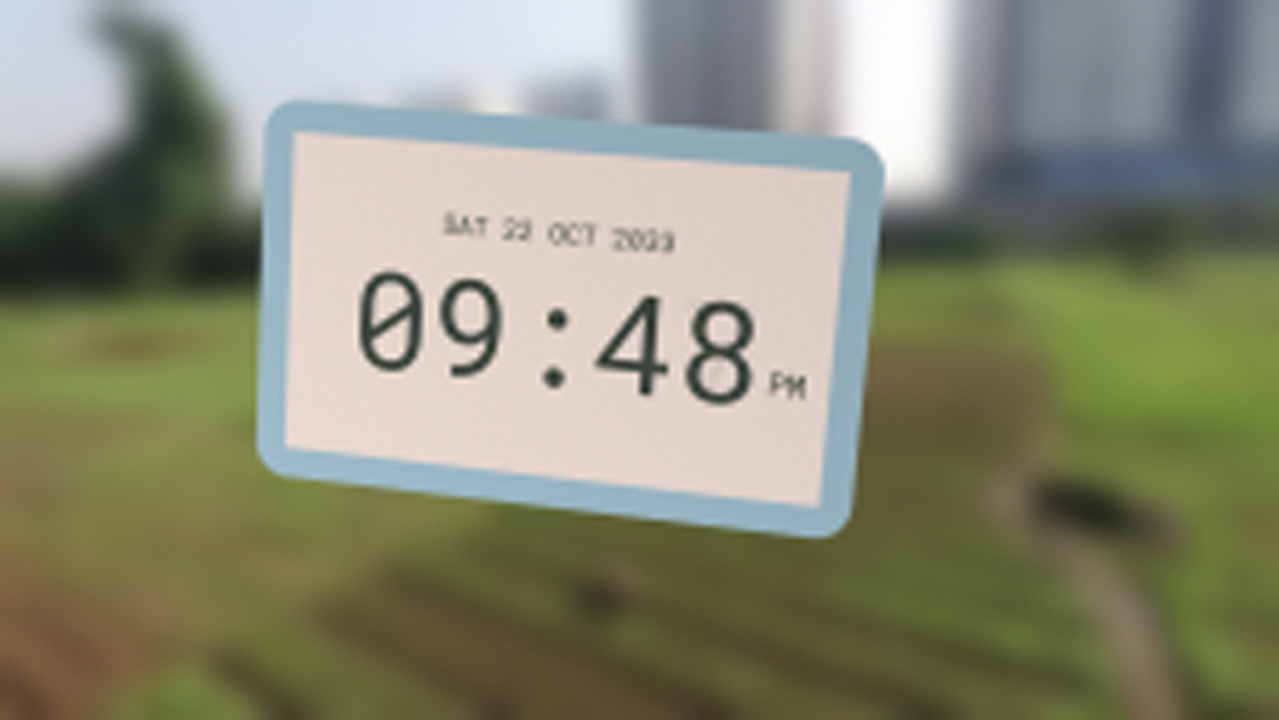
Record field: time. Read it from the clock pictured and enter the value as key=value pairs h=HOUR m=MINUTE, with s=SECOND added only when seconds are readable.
h=9 m=48
